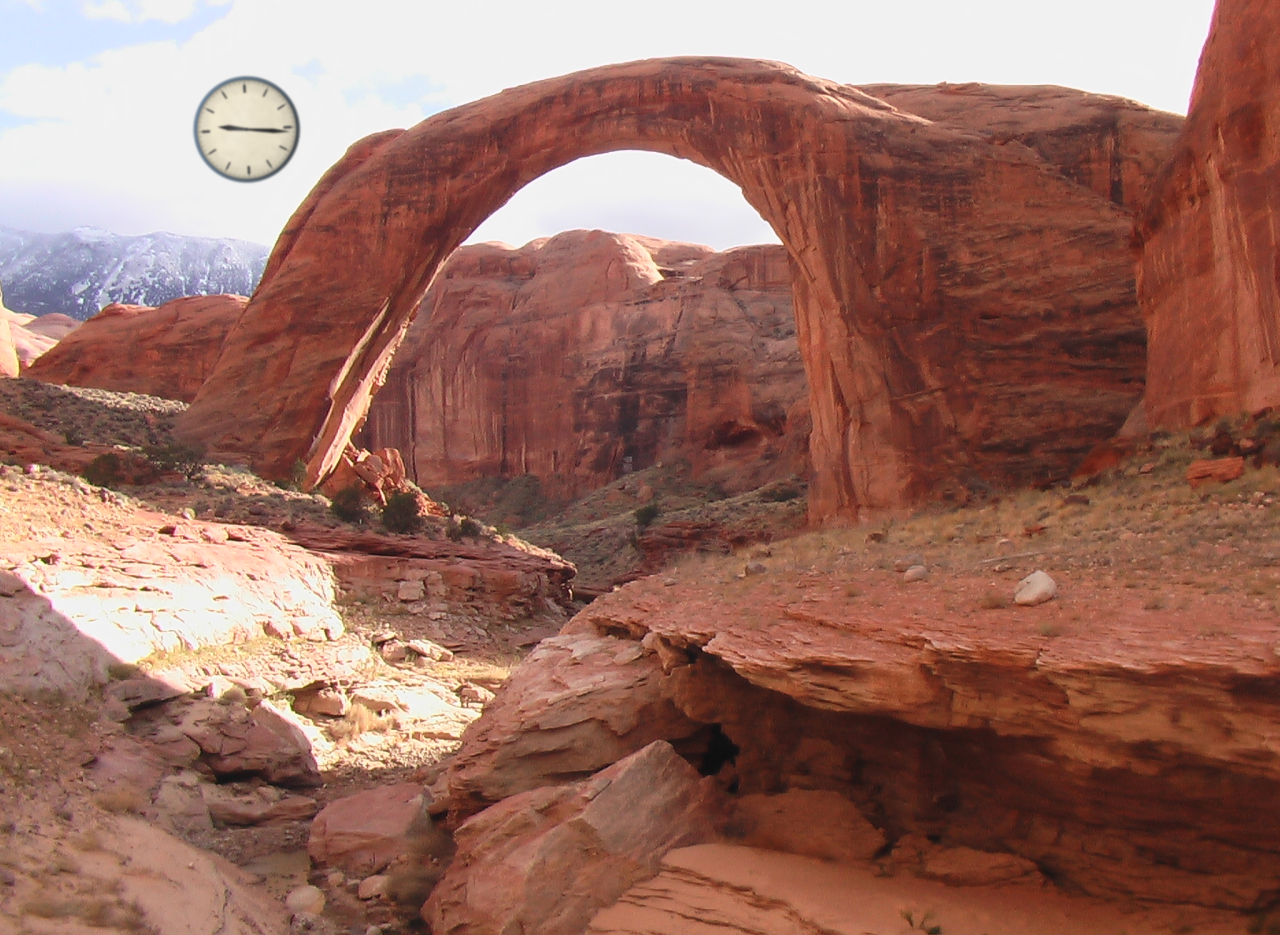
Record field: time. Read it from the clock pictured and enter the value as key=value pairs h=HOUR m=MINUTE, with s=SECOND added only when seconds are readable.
h=9 m=16
